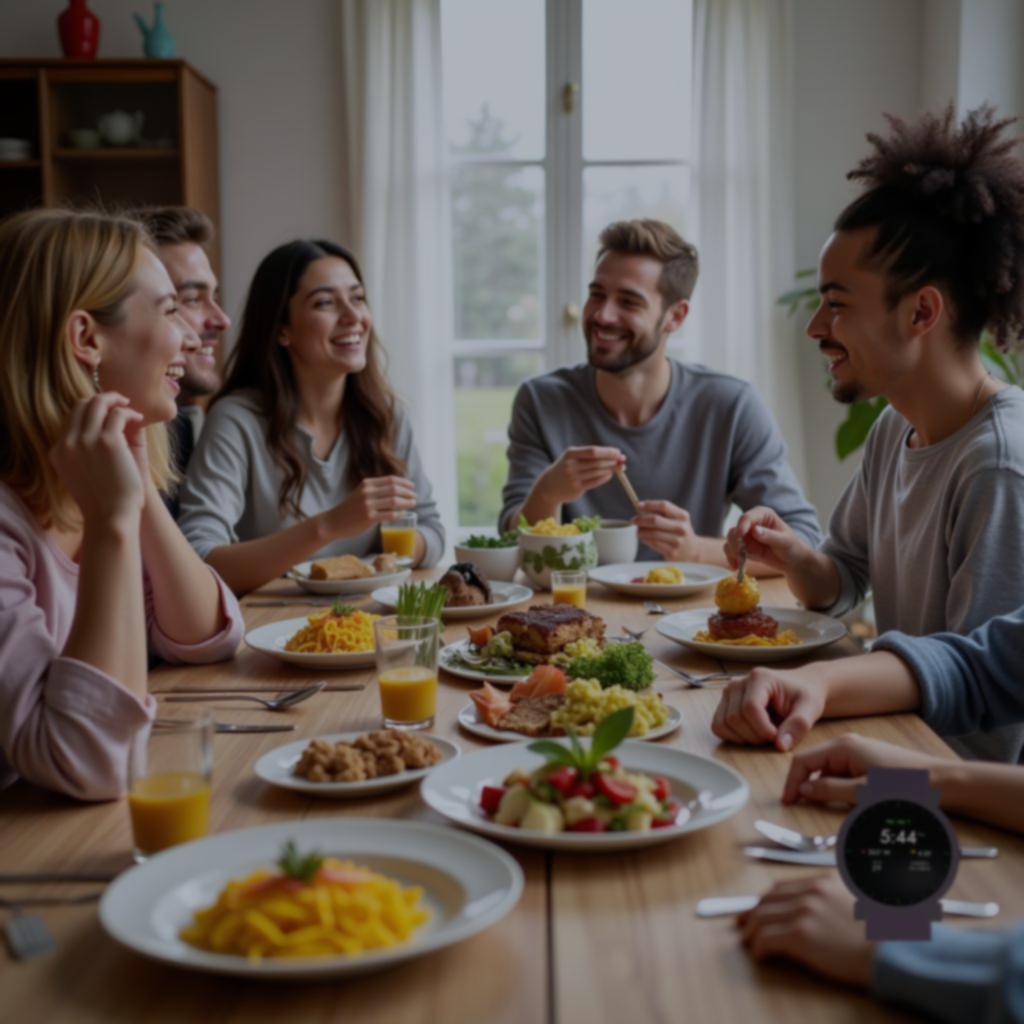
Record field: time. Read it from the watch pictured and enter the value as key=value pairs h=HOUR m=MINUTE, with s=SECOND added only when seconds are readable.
h=5 m=44
